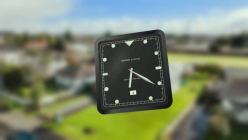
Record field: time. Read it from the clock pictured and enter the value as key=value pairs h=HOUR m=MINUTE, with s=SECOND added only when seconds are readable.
h=6 m=21
